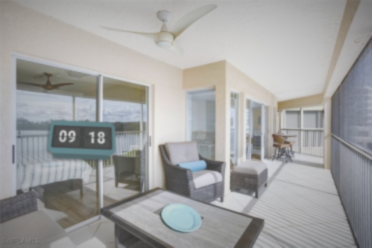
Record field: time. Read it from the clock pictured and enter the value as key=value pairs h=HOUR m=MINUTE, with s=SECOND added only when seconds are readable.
h=9 m=18
